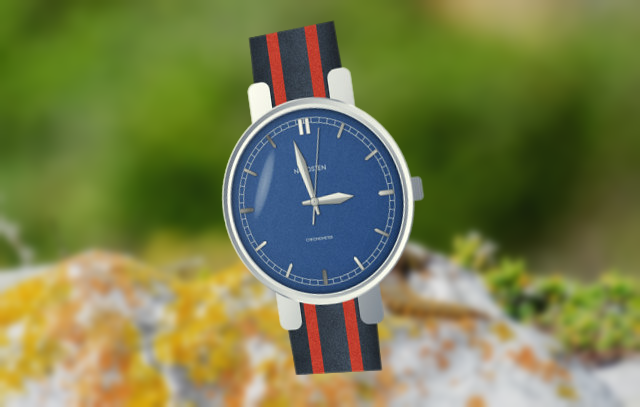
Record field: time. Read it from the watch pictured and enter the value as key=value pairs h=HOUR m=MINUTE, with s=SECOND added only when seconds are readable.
h=2 m=58 s=2
